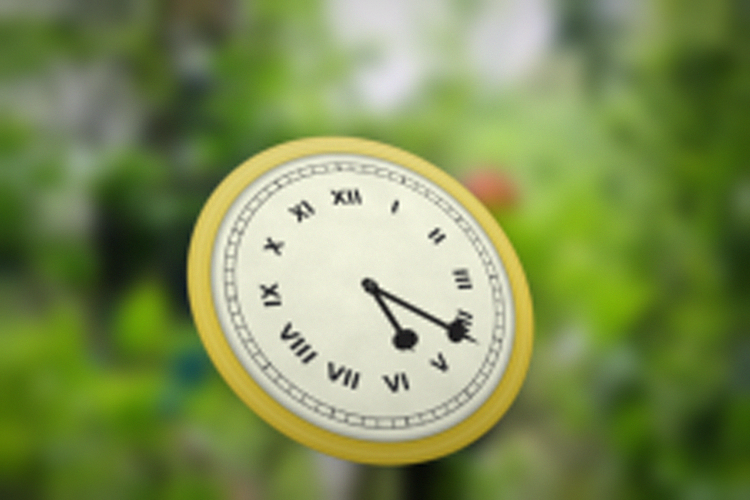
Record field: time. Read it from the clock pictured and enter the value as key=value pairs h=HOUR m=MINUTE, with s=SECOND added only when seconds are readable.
h=5 m=21
